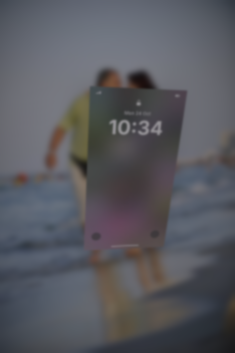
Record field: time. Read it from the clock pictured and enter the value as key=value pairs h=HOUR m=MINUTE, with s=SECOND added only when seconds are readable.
h=10 m=34
